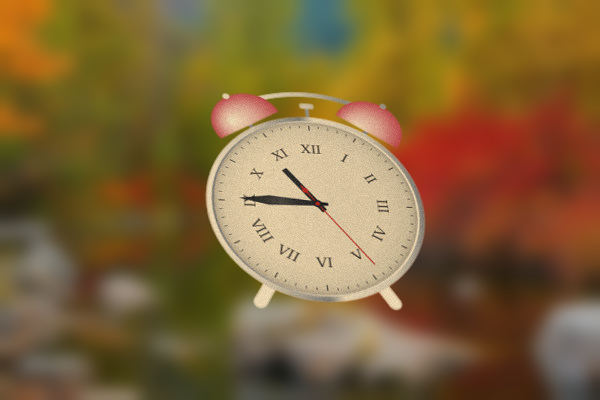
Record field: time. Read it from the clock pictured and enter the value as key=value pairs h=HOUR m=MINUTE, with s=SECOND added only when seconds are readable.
h=10 m=45 s=24
